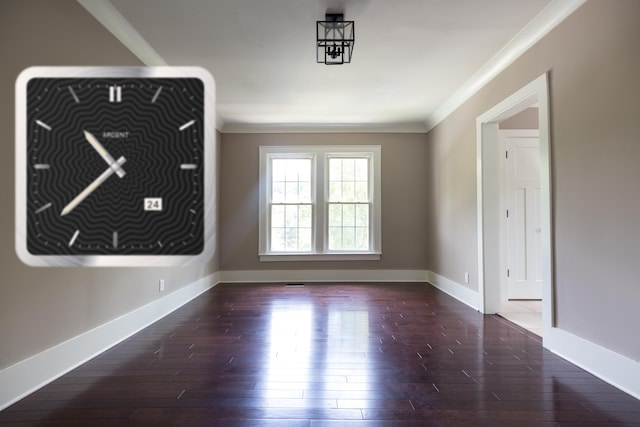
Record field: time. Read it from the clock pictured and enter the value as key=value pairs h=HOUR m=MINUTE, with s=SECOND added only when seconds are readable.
h=10 m=38
